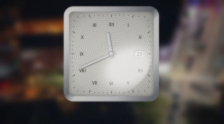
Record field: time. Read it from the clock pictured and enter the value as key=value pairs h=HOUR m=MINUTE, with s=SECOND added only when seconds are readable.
h=11 m=41
